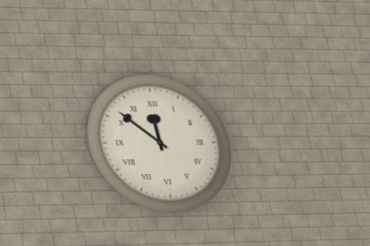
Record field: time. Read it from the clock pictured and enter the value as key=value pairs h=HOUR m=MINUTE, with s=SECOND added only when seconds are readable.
h=11 m=52
